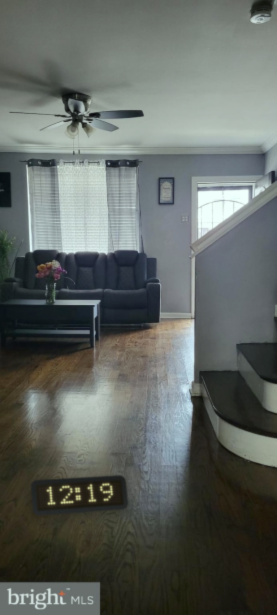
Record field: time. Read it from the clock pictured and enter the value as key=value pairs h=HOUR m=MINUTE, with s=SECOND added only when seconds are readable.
h=12 m=19
